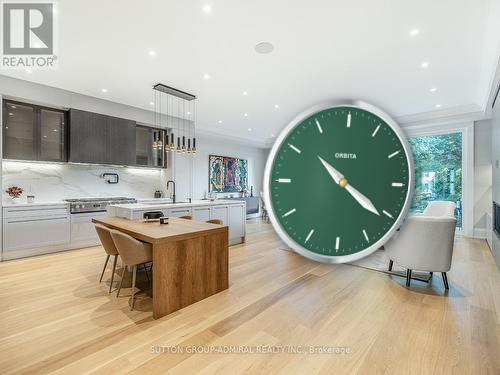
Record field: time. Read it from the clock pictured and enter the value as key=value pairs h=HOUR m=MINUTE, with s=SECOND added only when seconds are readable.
h=10 m=21
